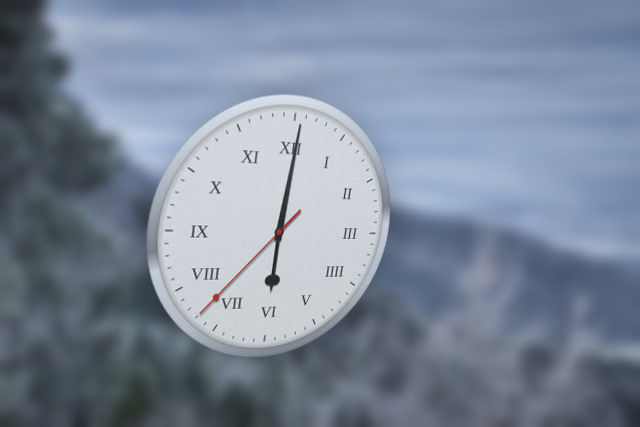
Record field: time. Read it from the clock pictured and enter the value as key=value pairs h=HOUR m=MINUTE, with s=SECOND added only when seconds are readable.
h=6 m=0 s=37
